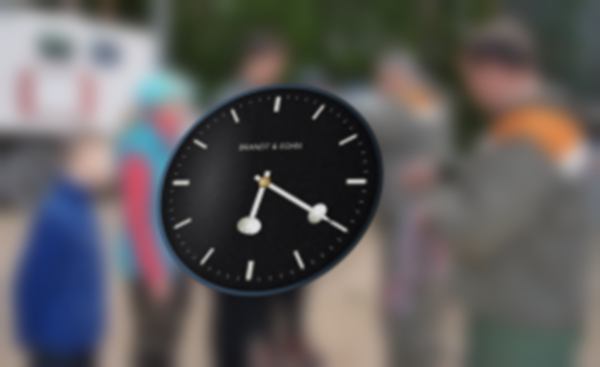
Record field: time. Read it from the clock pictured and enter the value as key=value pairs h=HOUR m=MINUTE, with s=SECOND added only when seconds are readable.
h=6 m=20
